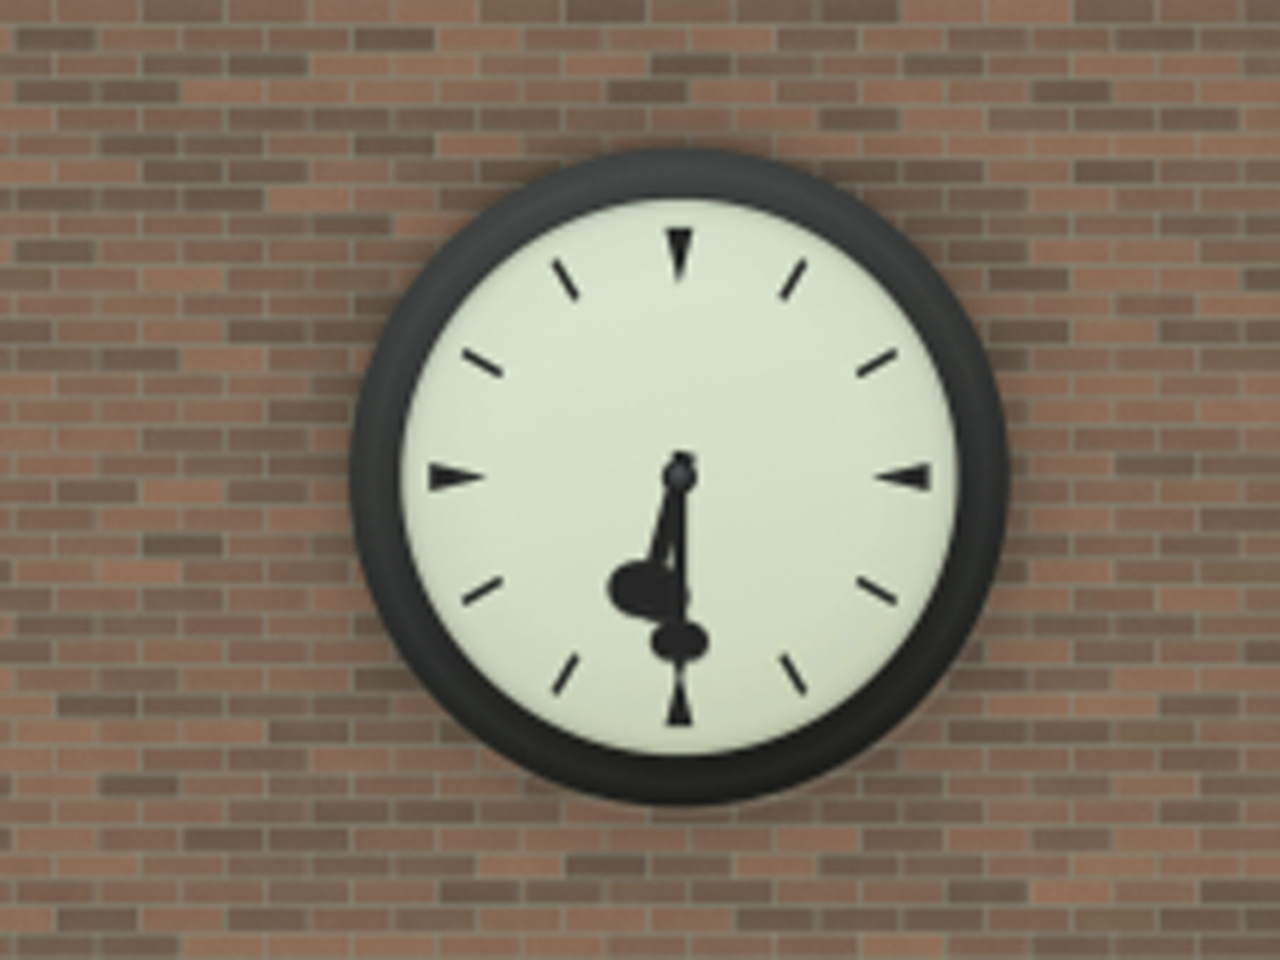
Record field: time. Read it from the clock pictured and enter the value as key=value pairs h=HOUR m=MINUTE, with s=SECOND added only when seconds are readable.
h=6 m=30
